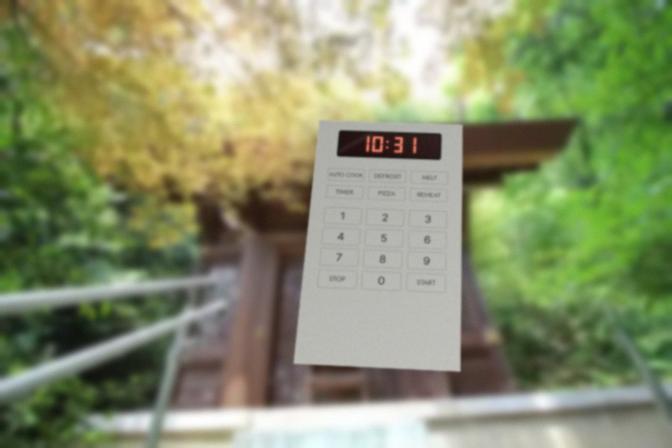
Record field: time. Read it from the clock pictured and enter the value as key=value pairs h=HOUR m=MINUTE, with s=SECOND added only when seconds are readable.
h=10 m=31
